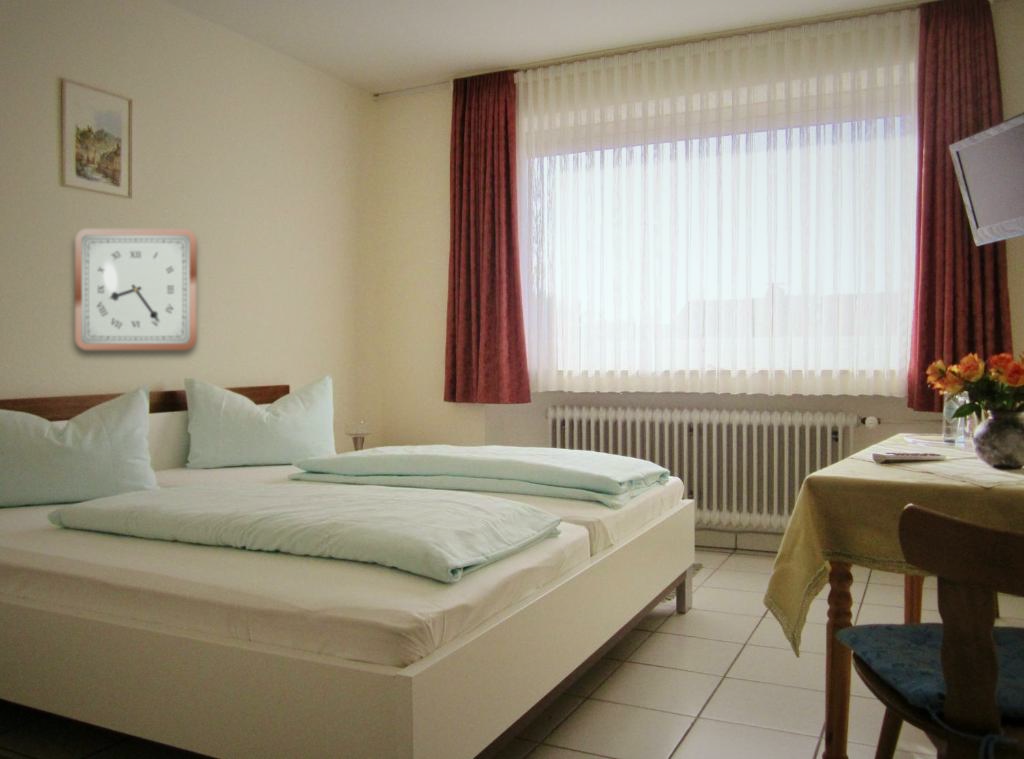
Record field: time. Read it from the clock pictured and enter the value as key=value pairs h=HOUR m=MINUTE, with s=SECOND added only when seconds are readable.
h=8 m=24
